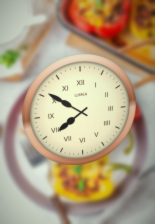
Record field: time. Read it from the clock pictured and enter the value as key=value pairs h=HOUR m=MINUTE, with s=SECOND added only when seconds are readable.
h=7 m=51
